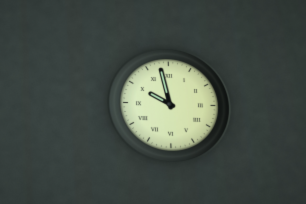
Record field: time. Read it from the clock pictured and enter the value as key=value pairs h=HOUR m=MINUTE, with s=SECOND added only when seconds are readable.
h=9 m=58
